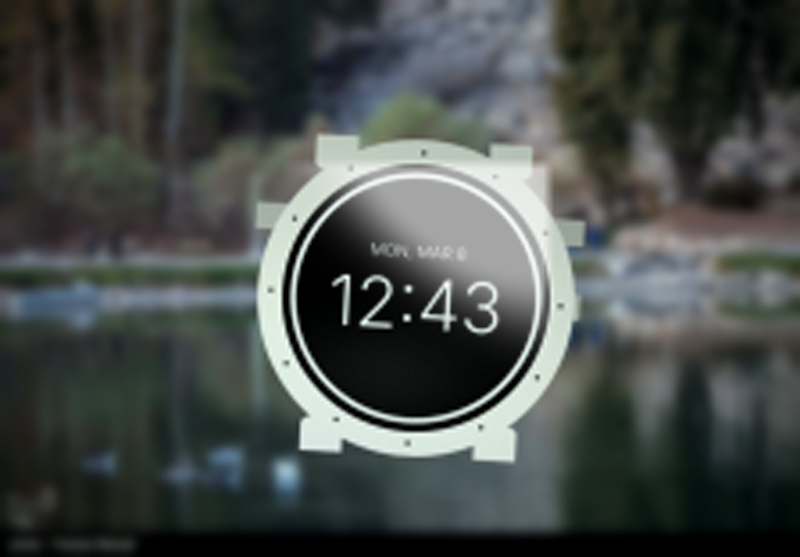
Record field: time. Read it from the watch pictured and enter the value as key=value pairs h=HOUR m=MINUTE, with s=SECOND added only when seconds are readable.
h=12 m=43
